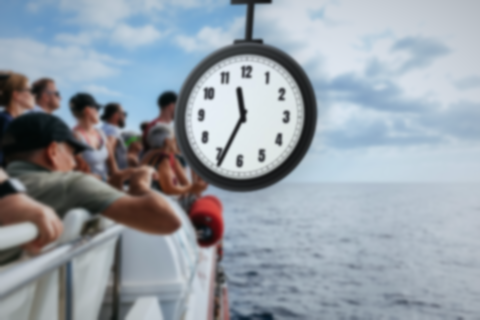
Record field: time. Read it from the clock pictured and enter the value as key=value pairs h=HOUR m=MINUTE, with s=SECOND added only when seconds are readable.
h=11 m=34
